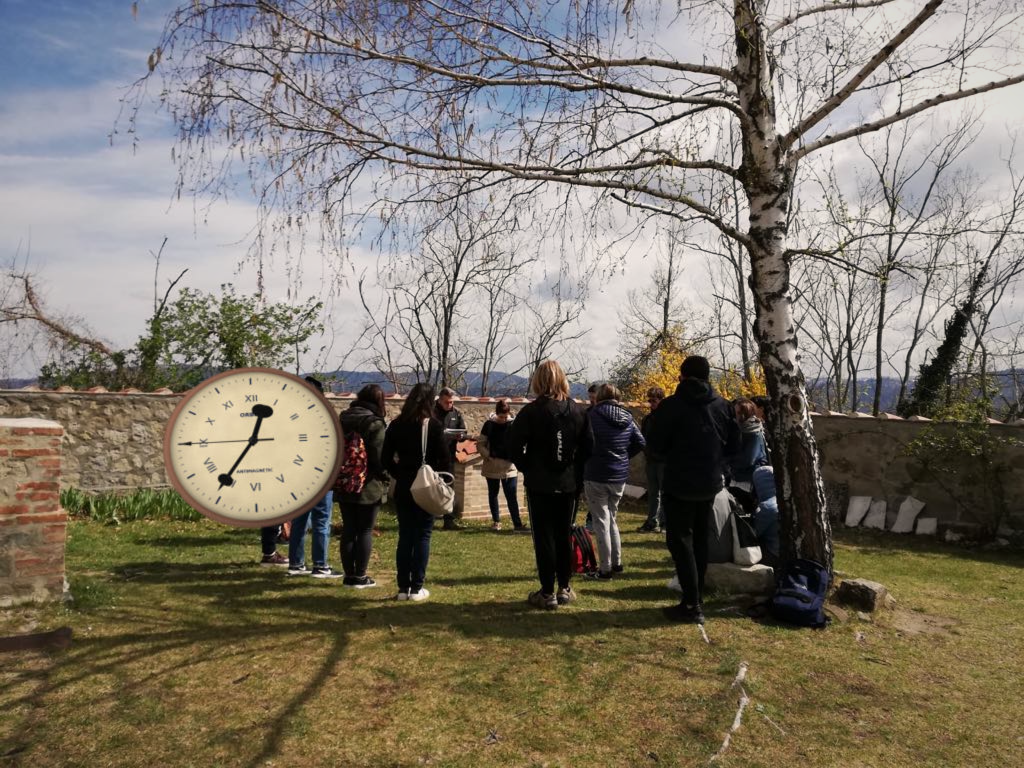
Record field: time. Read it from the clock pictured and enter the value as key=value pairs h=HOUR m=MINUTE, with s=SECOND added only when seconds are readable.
h=12 m=35 s=45
